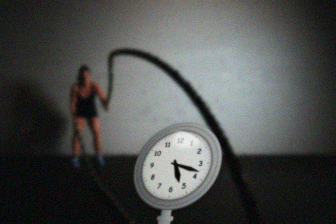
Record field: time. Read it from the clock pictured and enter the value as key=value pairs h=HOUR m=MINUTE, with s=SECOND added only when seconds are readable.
h=5 m=18
